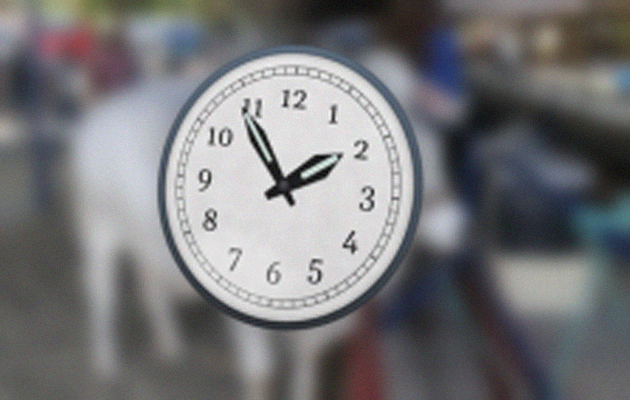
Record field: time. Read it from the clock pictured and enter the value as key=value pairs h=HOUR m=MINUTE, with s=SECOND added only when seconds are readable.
h=1 m=54
